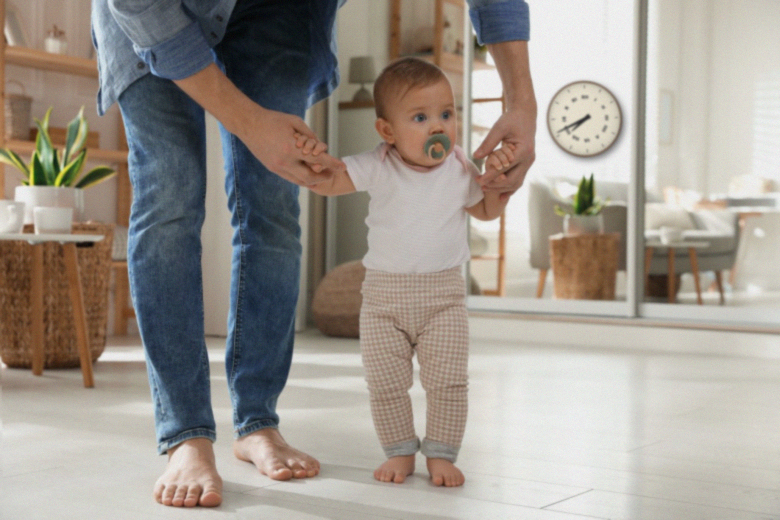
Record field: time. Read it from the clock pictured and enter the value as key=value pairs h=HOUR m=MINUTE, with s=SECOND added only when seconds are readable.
h=7 m=41
